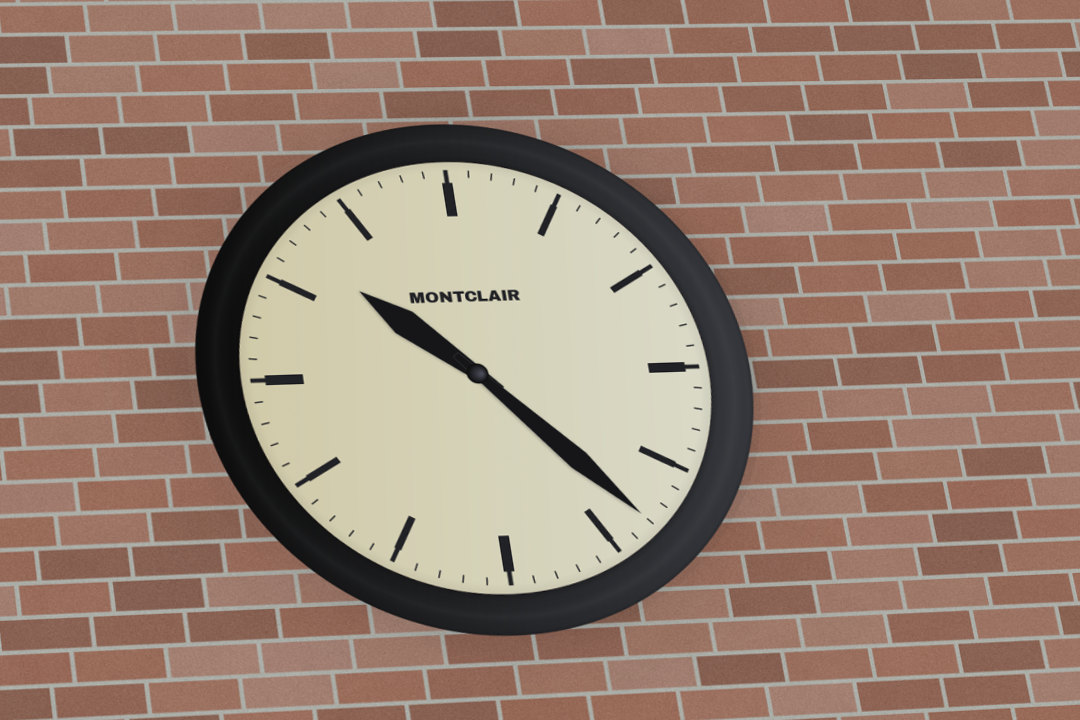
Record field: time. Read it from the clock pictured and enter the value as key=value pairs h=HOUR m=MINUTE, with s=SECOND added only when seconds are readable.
h=10 m=23
